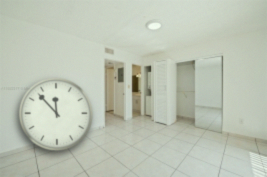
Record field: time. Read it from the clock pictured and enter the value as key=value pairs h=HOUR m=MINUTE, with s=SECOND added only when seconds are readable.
h=11 m=53
